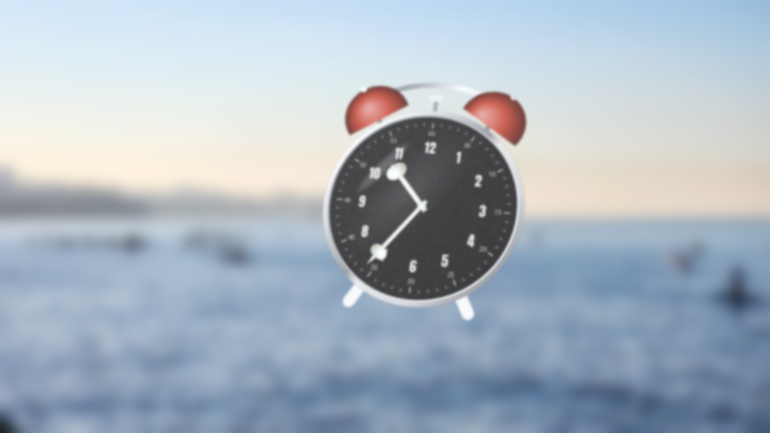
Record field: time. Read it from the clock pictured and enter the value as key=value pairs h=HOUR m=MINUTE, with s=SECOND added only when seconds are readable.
h=10 m=36
